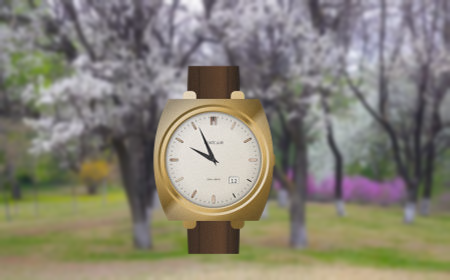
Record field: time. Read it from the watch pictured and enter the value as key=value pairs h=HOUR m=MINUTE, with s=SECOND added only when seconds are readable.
h=9 m=56
